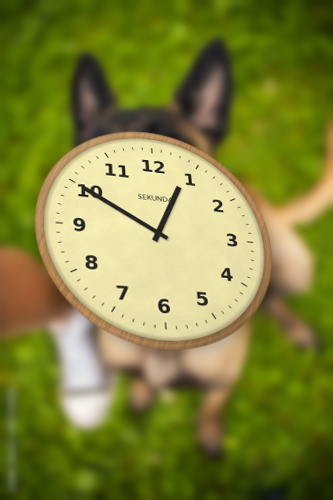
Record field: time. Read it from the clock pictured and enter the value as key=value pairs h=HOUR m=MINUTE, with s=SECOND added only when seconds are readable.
h=12 m=50
